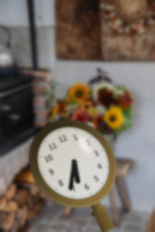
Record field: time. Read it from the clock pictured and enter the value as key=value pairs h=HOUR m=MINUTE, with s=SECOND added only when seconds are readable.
h=6 m=36
